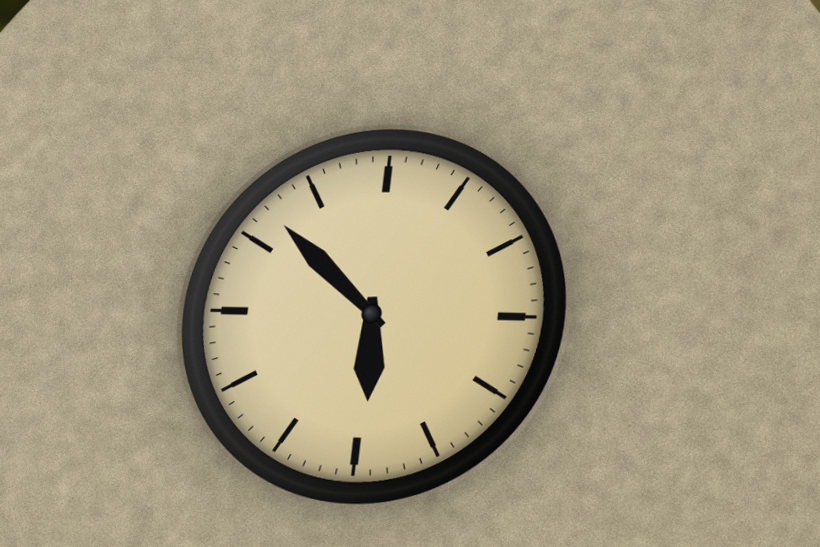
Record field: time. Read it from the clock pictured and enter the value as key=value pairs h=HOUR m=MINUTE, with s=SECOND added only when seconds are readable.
h=5 m=52
